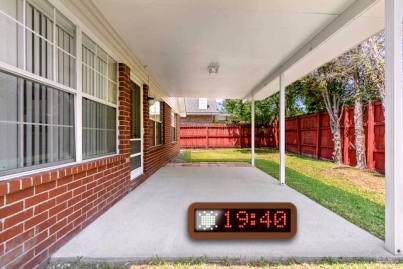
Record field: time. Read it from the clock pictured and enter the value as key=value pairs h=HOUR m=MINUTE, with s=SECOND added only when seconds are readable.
h=19 m=40
